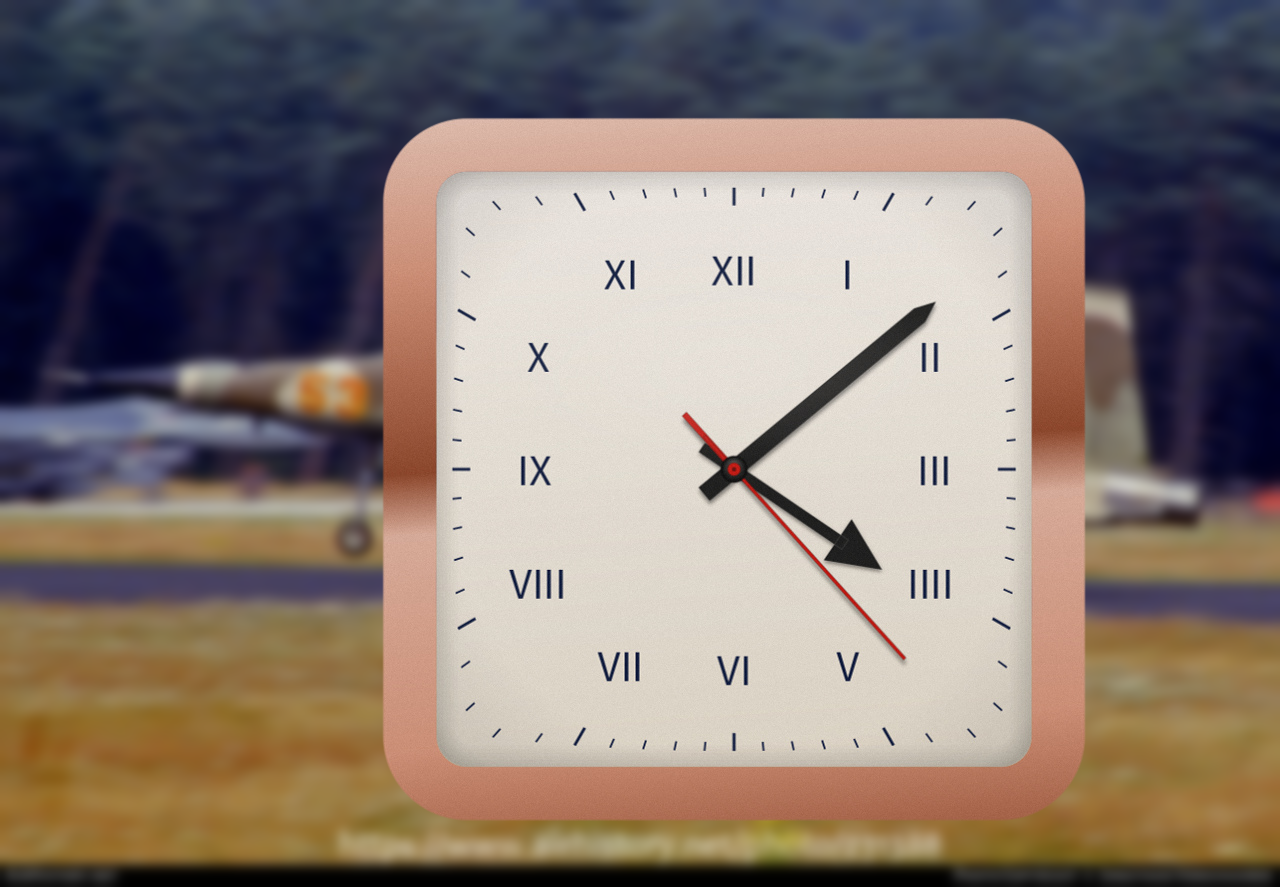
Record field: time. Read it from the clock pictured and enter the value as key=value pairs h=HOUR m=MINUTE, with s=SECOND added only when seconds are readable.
h=4 m=8 s=23
